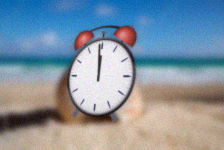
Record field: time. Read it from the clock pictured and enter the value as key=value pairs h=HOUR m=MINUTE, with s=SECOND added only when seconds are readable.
h=11 m=59
